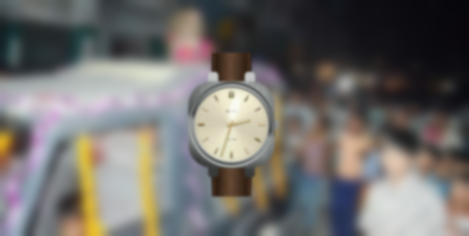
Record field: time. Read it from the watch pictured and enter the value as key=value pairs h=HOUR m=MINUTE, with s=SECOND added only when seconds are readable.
h=2 m=33
